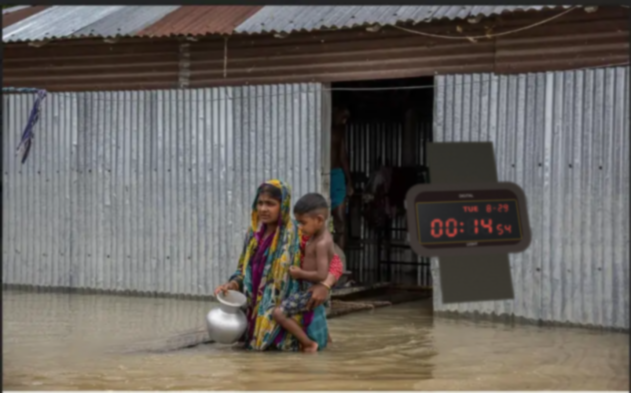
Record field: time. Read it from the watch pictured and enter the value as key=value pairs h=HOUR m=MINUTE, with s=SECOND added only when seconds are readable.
h=0 m=14
